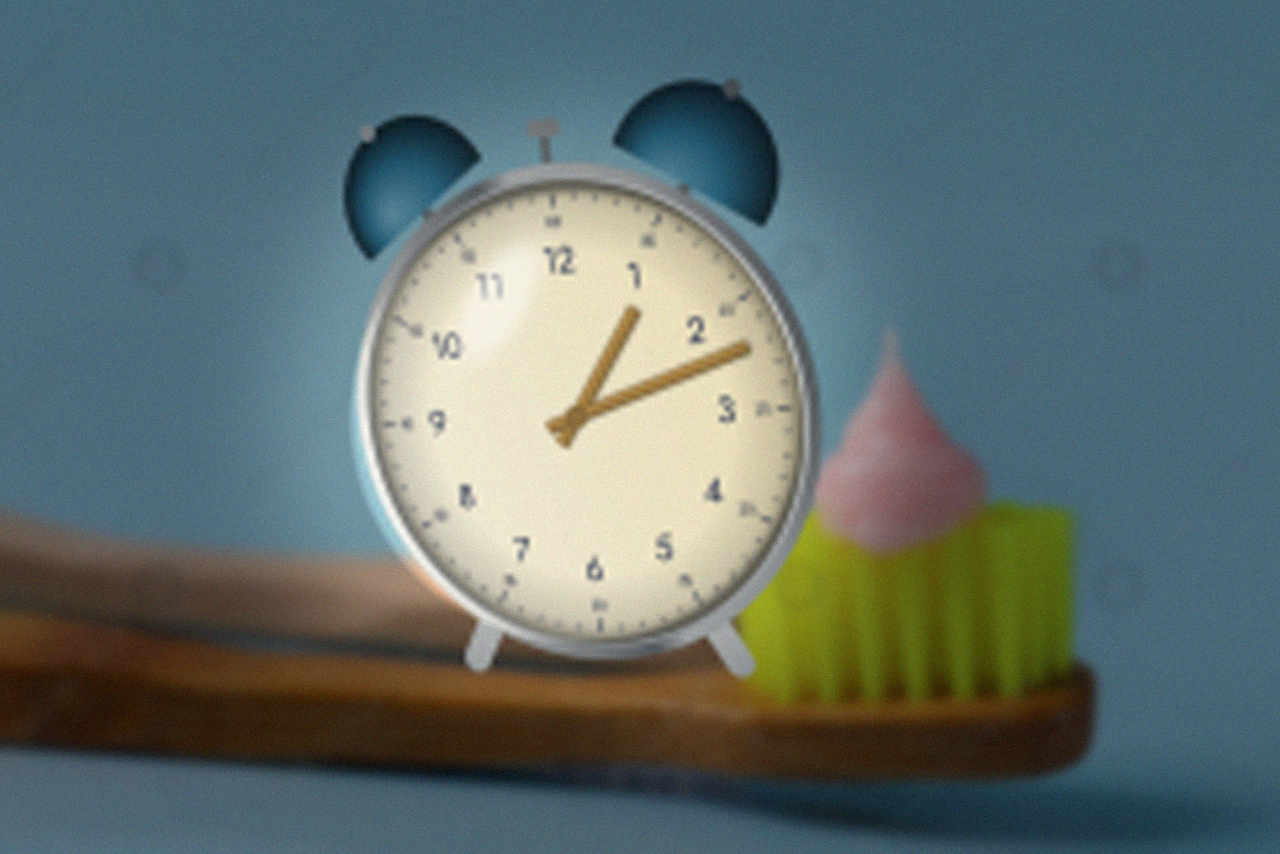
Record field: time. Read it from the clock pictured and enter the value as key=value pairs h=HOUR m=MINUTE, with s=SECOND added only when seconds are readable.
h=1 m=12
